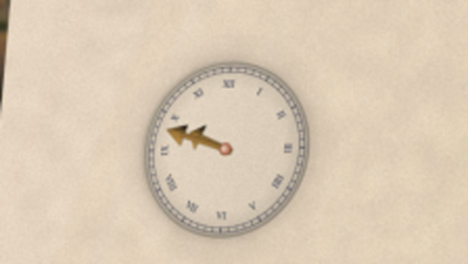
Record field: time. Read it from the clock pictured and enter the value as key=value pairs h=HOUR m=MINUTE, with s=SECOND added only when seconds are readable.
h=9 m=48
